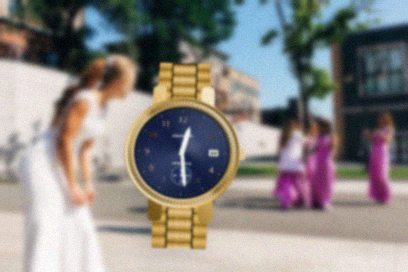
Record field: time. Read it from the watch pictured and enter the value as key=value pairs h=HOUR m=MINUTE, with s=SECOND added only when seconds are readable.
h=12 m=29
